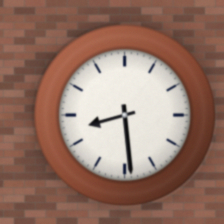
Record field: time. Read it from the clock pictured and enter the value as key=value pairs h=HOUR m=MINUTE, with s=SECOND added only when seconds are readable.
h=8 m=29
